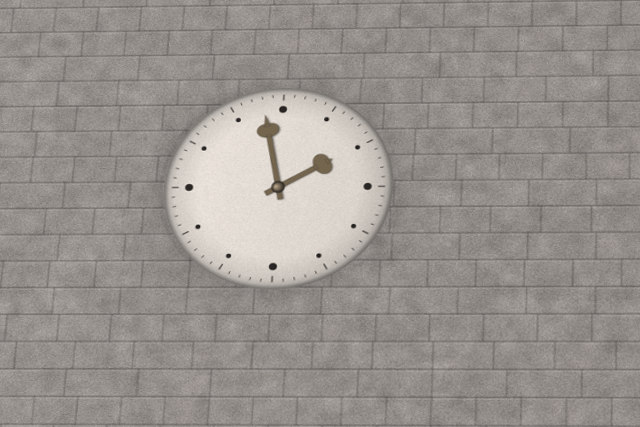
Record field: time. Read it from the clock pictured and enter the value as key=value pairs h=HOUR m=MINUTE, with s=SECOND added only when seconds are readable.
h=1 m=58
